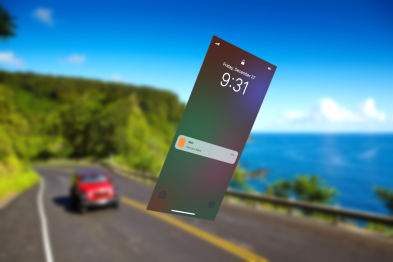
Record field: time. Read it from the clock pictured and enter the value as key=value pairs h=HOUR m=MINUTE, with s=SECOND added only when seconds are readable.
h=9 m=31
